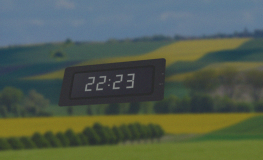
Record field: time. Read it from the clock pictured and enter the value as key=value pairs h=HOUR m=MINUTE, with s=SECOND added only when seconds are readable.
h=22 m=23
